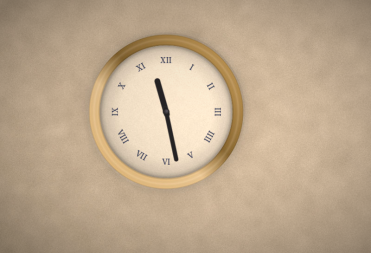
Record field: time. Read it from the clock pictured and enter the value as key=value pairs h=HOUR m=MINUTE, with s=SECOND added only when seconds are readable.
h=11 m=28
